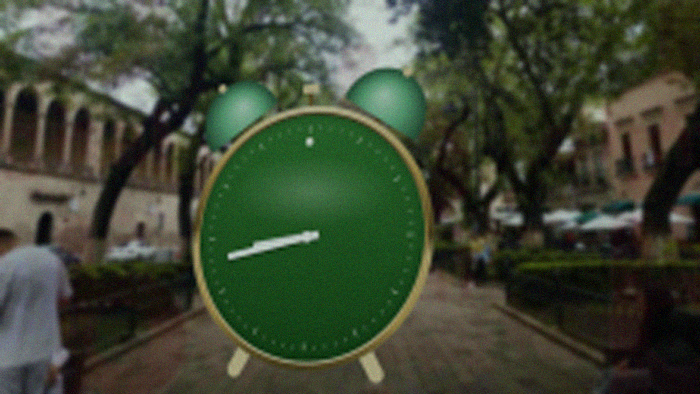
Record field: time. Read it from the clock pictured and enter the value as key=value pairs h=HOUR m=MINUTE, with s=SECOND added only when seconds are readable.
h=8 m=43
